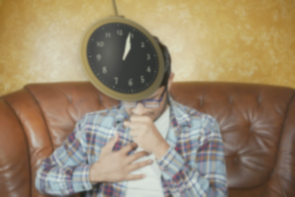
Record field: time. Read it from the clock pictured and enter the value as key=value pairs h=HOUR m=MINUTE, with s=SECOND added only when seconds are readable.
h=1 m=4
